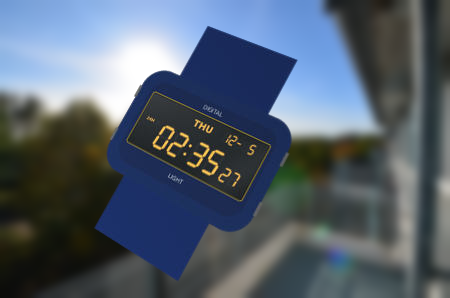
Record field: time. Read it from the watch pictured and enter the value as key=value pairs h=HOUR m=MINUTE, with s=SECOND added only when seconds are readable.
h=2 m=35 s=27
